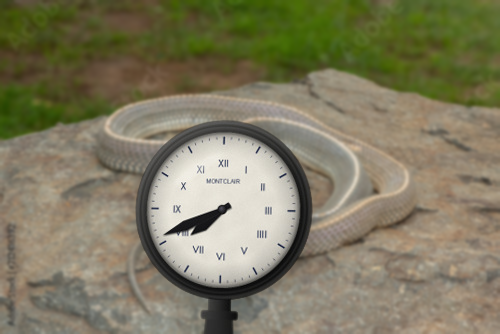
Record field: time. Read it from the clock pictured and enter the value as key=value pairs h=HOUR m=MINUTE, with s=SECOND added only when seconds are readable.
h=7 m=41
